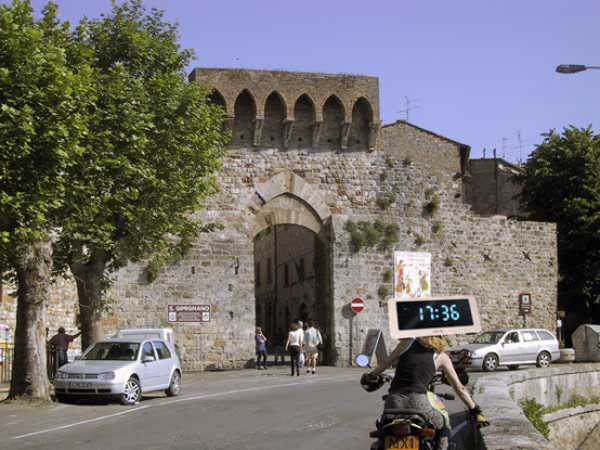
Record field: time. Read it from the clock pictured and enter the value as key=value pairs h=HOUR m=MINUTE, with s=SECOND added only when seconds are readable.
h=17 m=36
